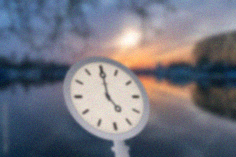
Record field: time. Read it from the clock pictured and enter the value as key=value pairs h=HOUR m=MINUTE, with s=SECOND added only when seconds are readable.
h=5 m=0
